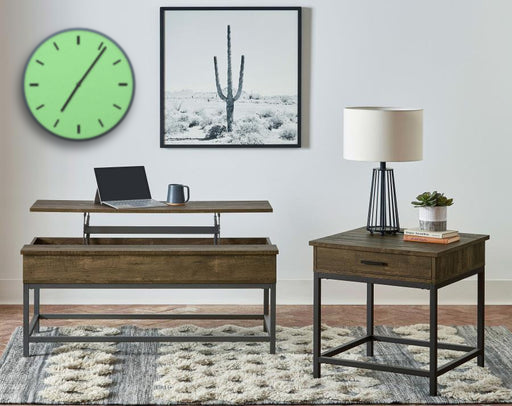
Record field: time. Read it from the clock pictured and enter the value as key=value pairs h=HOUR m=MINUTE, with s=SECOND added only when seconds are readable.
h=7 m=6
